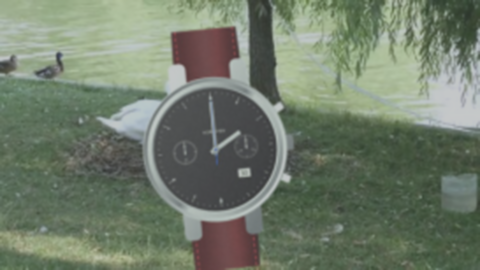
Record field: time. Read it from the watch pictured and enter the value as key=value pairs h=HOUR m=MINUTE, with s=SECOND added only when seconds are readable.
h=2 m=0
